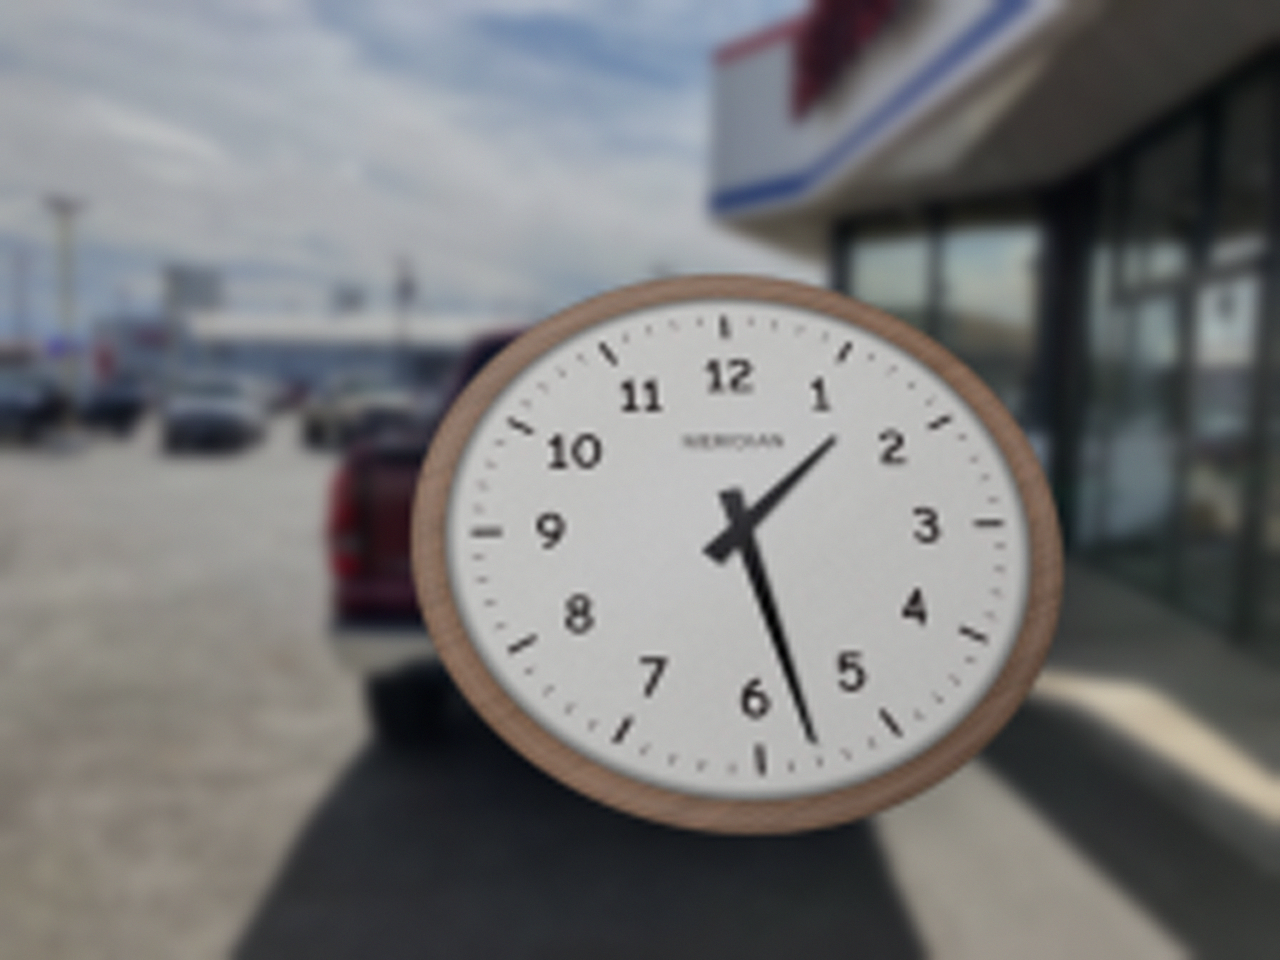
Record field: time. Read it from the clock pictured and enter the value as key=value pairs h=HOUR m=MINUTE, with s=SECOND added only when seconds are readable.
h=1 m=28
